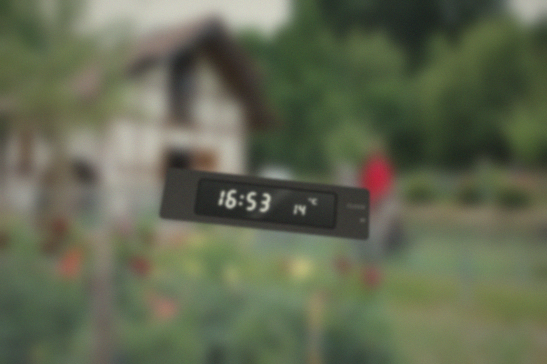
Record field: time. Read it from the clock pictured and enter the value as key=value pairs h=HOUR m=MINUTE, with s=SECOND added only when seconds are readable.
h=16 m=53
